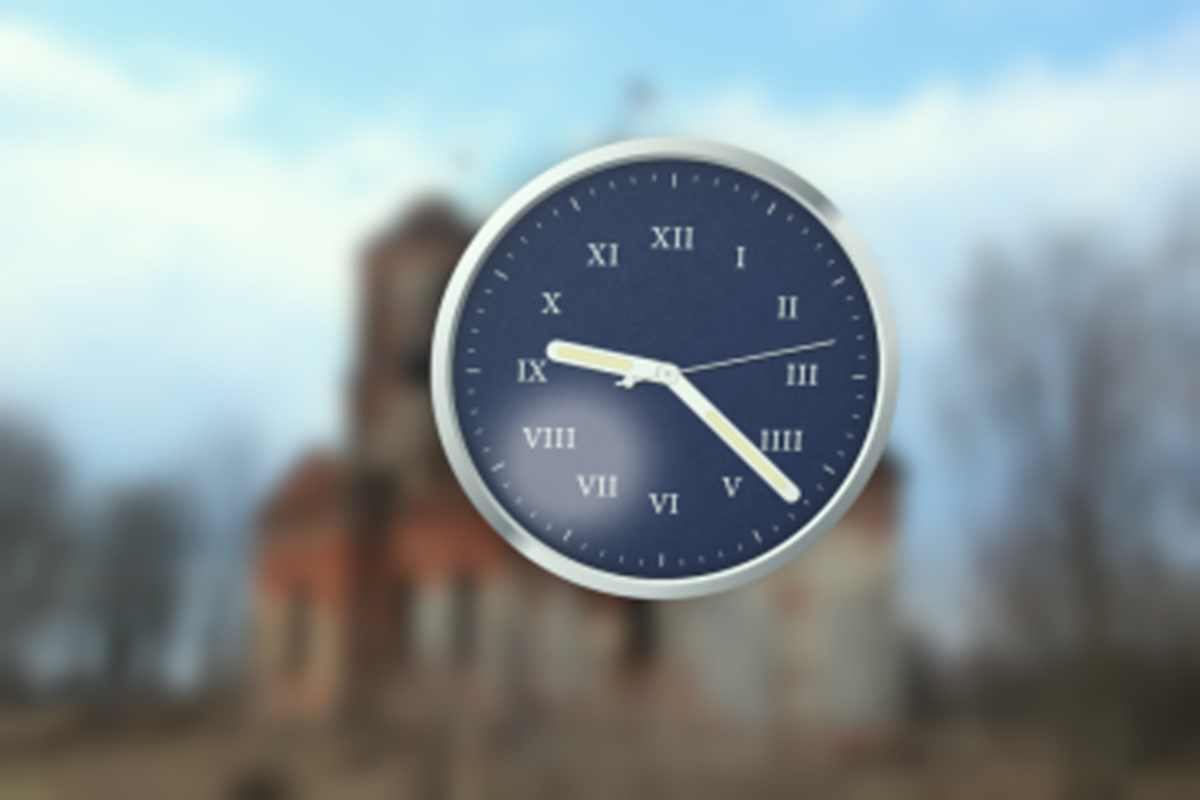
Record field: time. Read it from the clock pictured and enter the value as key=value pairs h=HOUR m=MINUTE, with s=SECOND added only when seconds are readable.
h=9 m=22 s=13
